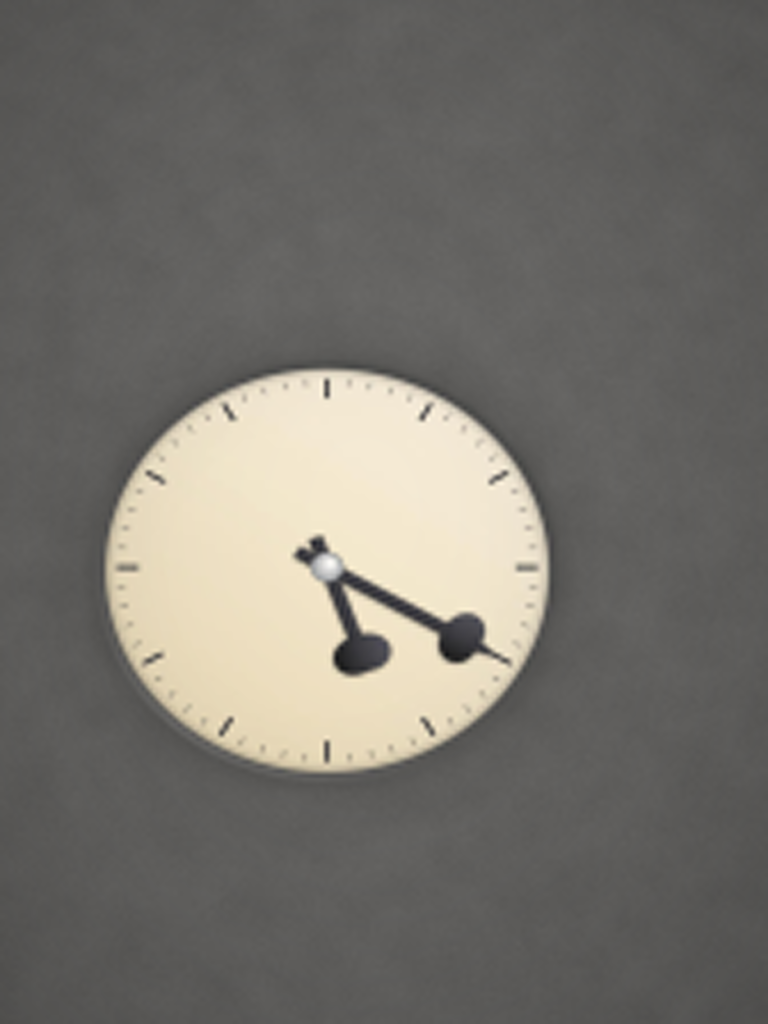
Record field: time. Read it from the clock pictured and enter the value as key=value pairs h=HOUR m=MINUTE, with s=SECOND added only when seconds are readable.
h=5 m=20
